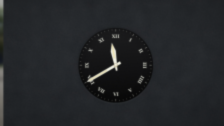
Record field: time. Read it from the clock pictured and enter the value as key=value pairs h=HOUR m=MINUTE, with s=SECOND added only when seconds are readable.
h=11 m=40
